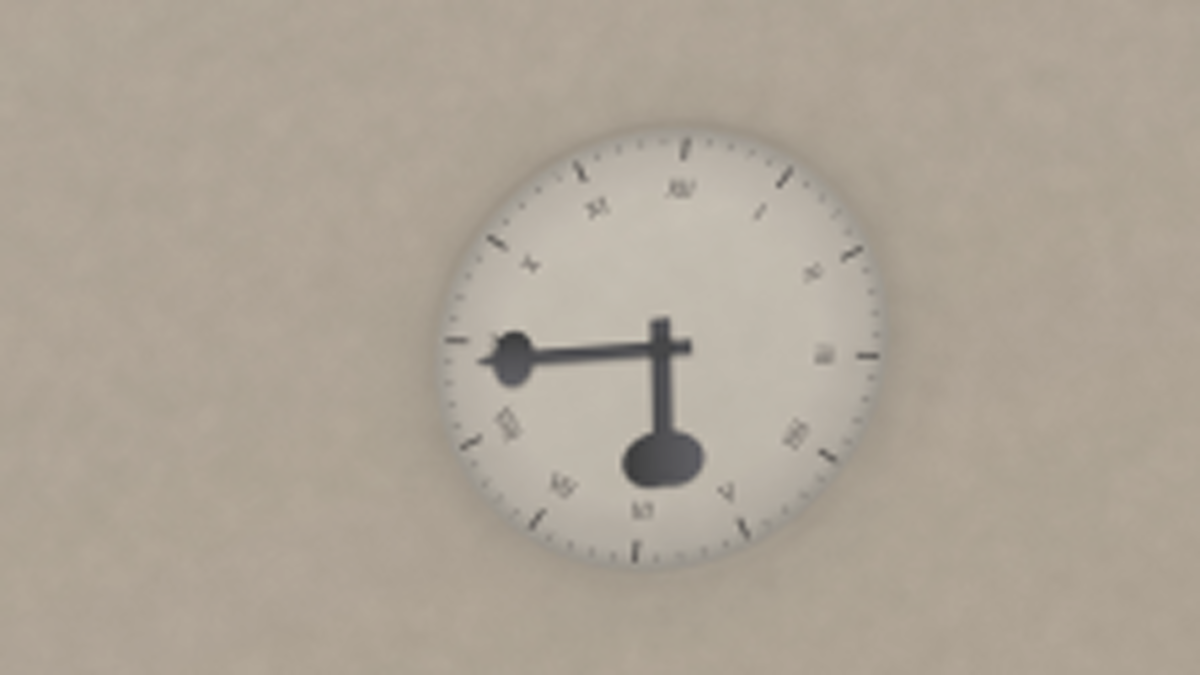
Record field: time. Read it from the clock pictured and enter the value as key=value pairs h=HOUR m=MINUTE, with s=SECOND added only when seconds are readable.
h=5 m=44
